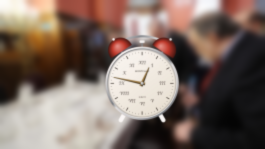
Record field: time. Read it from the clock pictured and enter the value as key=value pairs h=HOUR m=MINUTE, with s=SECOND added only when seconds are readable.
h=12 m=47
